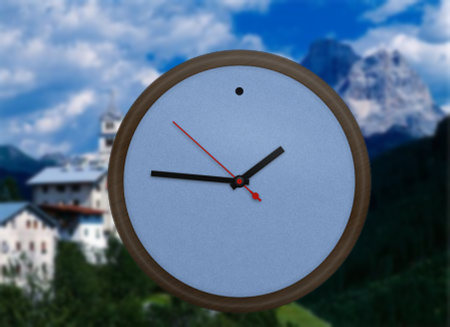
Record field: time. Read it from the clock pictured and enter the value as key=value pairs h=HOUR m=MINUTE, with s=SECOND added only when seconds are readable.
h=1 m=45 s=52
